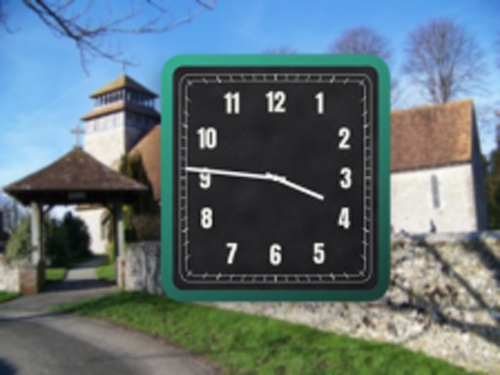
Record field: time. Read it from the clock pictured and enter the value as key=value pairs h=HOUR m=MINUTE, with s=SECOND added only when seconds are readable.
h=3 m=46
